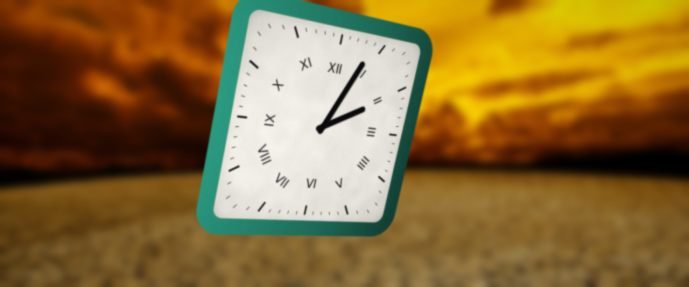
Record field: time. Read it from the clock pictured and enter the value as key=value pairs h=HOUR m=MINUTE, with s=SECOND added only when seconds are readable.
h=2 m=4
